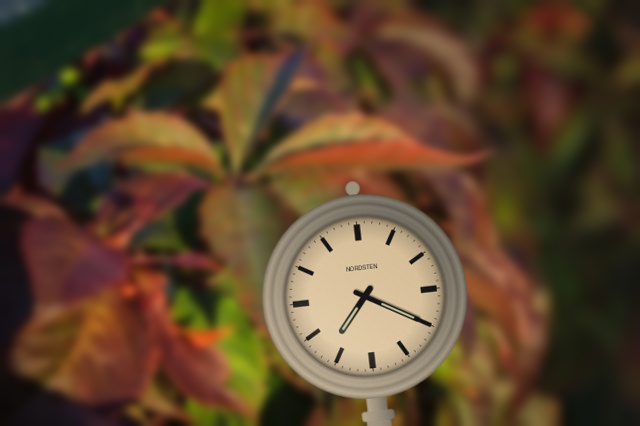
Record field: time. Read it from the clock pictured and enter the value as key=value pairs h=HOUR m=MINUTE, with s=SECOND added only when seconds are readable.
h=7 m=20
